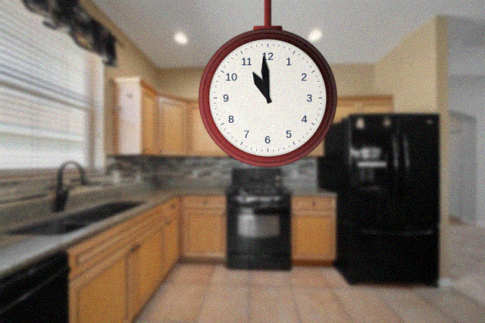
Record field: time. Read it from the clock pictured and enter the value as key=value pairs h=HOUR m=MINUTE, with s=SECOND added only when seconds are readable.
h=10 m=59
